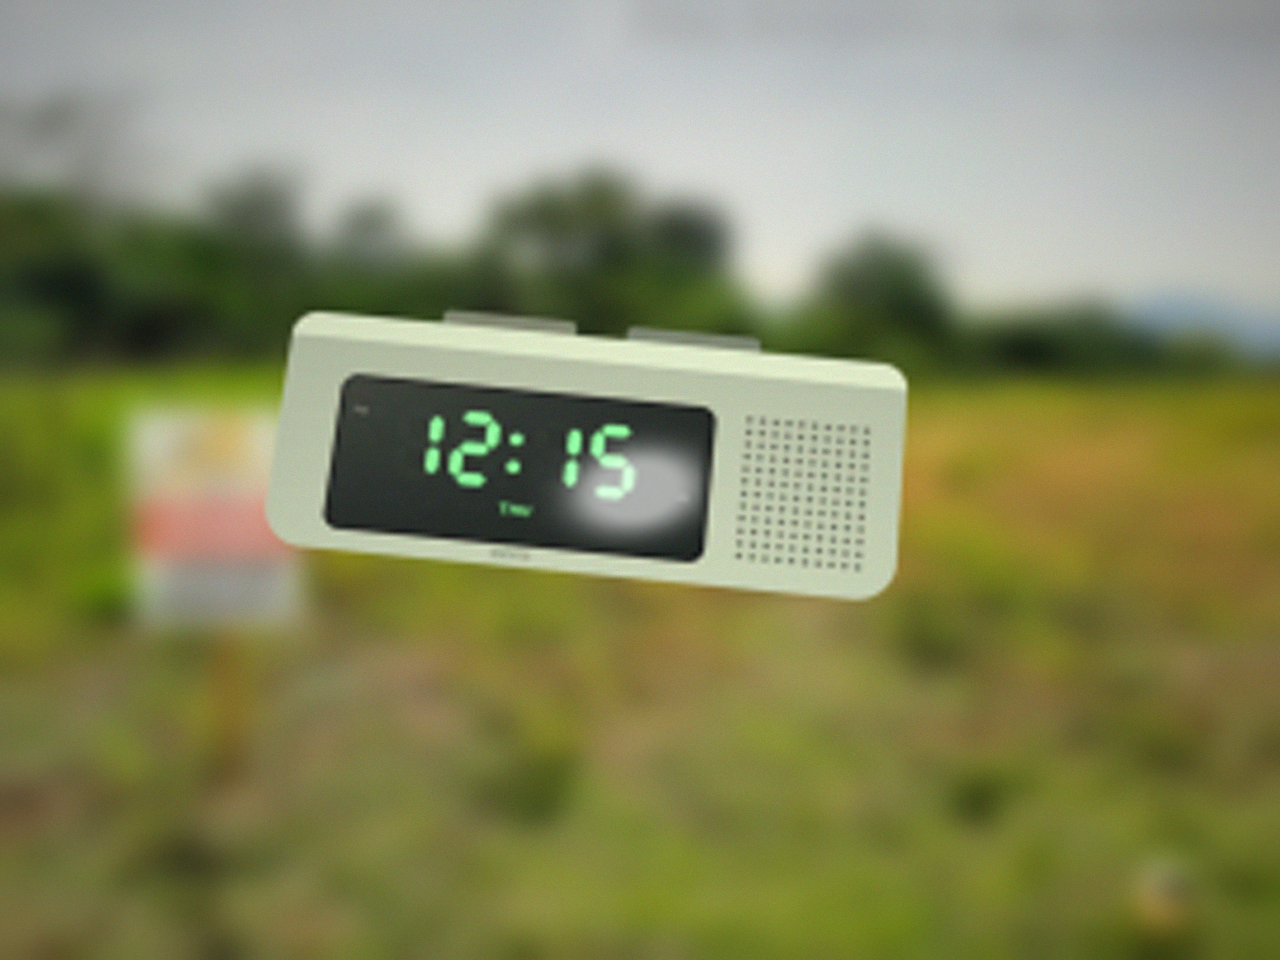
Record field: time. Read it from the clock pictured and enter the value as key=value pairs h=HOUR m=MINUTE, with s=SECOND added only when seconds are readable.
h=12 m=15
